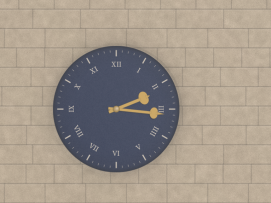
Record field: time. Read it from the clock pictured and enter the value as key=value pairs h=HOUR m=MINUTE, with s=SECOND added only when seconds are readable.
h=2 m=16
